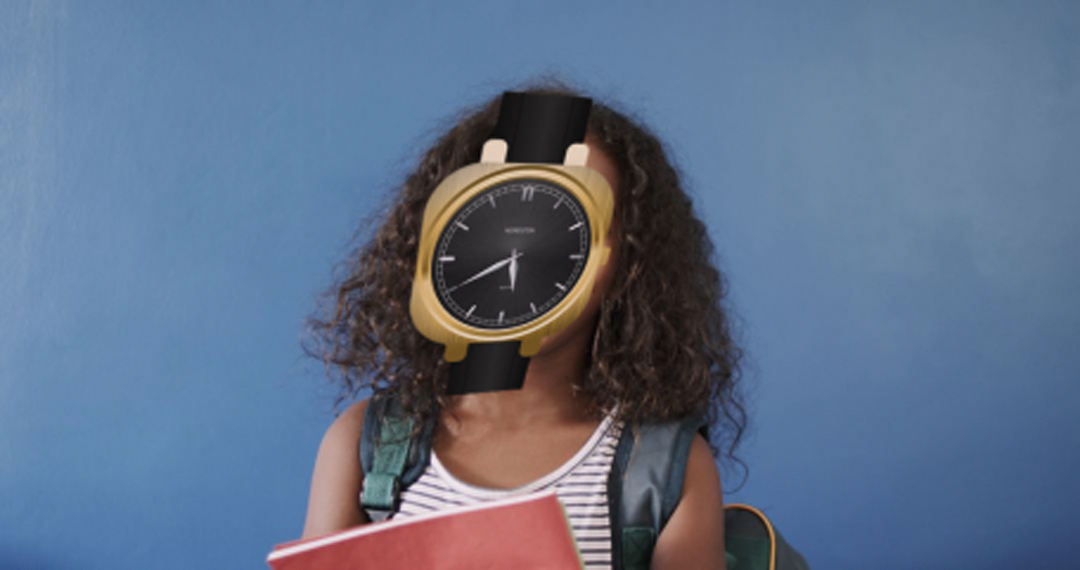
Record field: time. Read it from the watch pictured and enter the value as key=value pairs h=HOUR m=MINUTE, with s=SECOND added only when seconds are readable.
h=5 m=40
